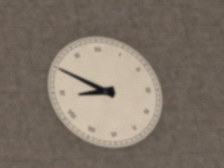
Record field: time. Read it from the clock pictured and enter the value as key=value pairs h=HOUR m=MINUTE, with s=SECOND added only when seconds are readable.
h=8 m=50
